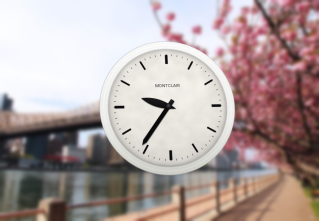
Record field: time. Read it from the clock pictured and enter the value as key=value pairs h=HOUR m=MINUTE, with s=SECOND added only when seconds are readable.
h=9 m=36
